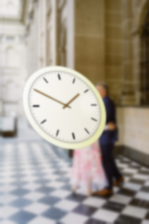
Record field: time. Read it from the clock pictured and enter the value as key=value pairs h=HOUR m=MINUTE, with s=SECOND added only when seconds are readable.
h=1 m=50
